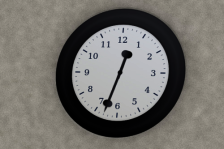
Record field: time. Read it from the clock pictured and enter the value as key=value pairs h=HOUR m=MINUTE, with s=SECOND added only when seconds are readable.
h=12 m=33
